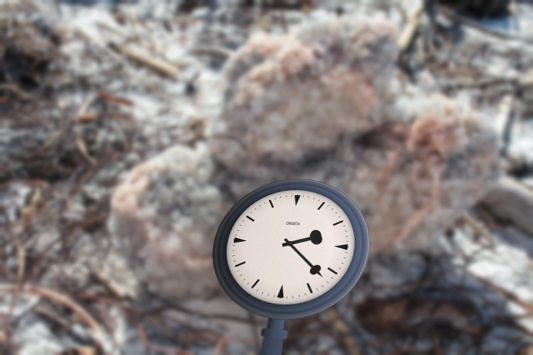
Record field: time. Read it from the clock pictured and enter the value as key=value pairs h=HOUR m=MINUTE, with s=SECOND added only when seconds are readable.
h=2 m=22
